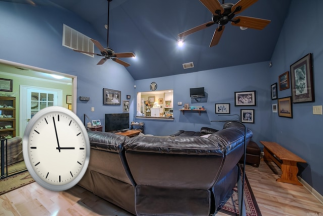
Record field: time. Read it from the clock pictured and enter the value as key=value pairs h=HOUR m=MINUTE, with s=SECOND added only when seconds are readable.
h=2 m=58
